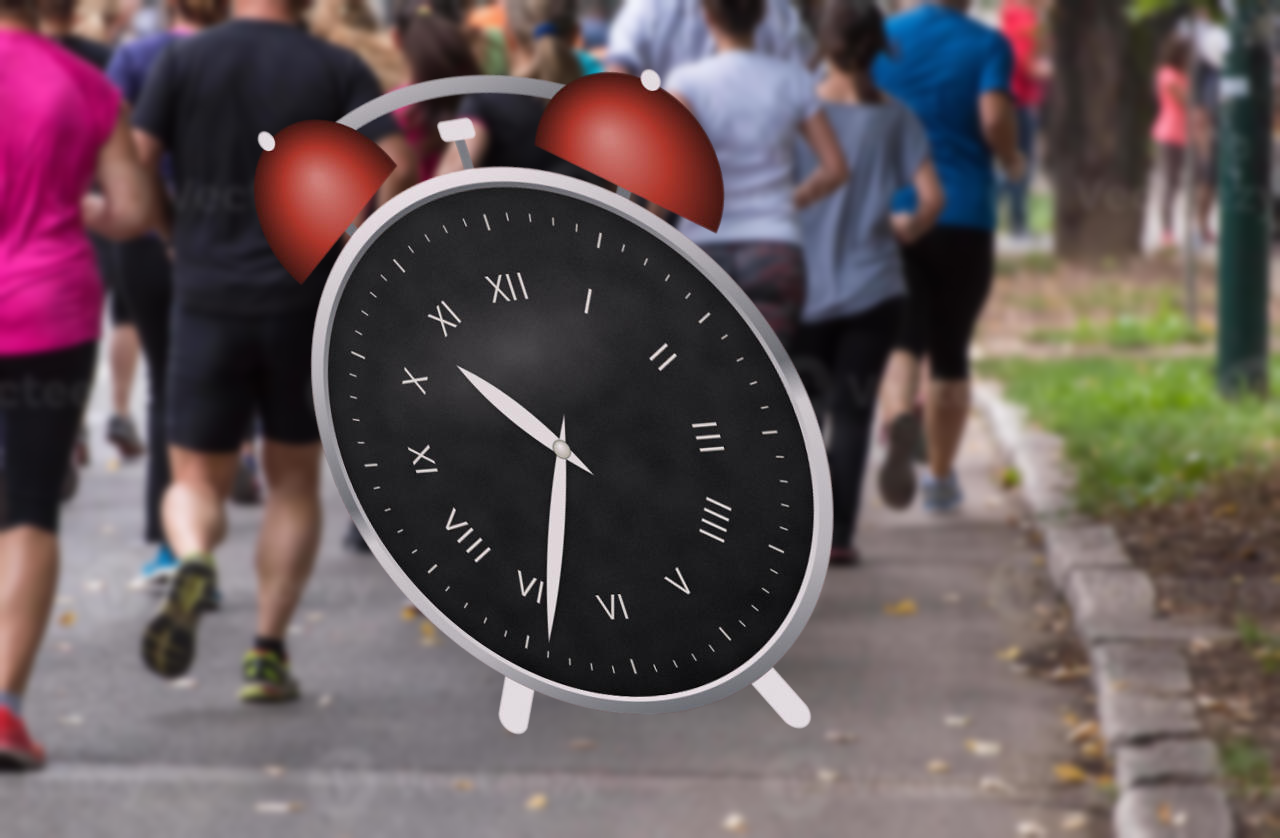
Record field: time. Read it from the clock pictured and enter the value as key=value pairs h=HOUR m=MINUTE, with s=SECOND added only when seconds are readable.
h=10 m=34
